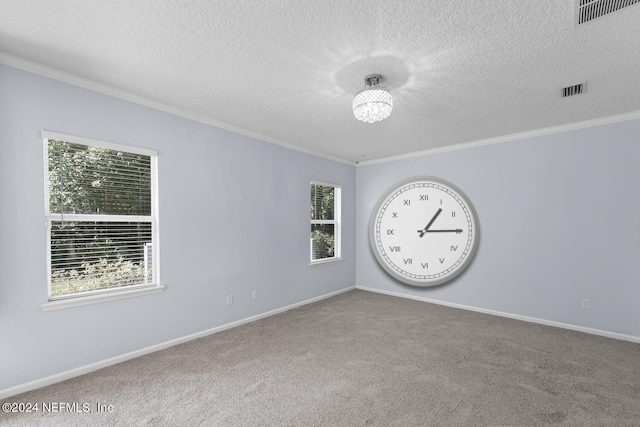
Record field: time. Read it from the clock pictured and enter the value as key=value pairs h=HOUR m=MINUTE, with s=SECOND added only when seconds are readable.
h=1 m=15
